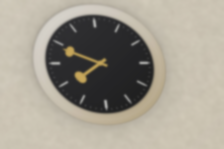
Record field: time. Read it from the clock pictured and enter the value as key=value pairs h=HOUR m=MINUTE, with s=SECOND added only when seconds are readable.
h=7 m=49
